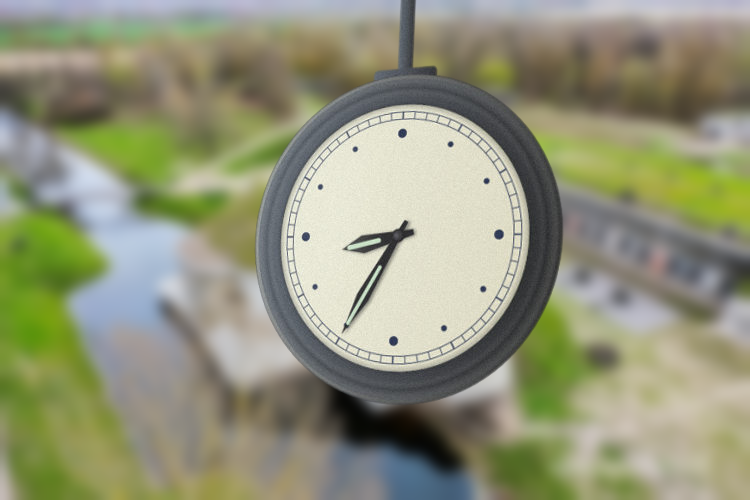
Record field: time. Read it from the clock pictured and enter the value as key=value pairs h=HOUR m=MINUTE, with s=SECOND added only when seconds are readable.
h=8 m=35
